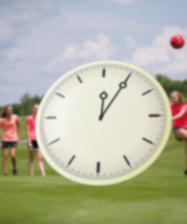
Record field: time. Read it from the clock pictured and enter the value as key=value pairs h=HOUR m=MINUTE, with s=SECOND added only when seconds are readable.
h=12 m=5
